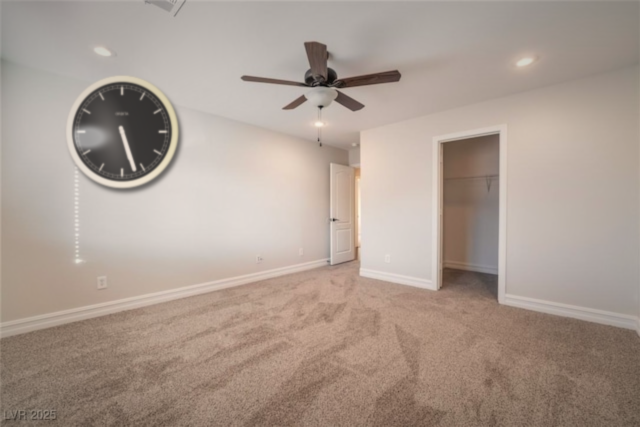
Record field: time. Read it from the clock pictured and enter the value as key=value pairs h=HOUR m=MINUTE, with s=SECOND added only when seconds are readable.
h=5 m=27
